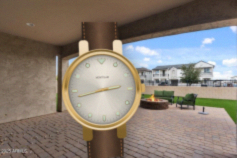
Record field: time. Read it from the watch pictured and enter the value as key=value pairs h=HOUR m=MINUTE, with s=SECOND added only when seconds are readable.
h=2 m=43
